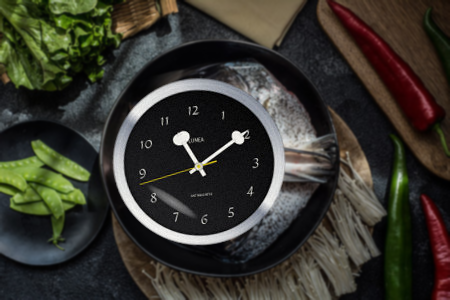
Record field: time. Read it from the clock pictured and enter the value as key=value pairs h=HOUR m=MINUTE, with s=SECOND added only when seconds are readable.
h=11 m=9 s=43
